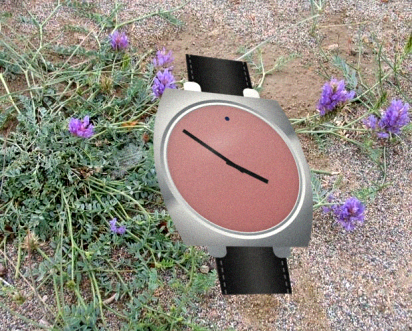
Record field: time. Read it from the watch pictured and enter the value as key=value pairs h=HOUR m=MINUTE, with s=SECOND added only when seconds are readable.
h=3 m=51
